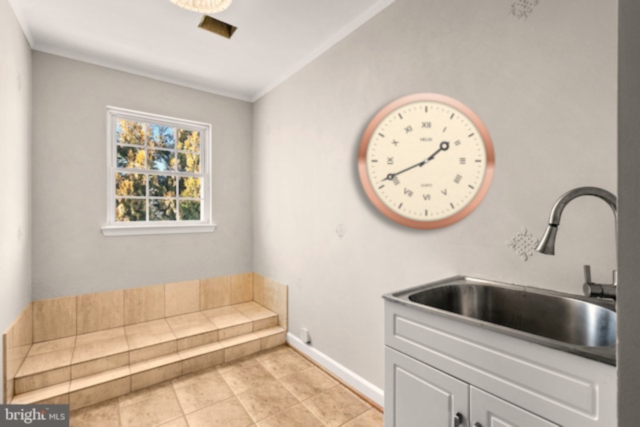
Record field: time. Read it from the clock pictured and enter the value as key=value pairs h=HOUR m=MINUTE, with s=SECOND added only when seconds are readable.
h=1 m=41
